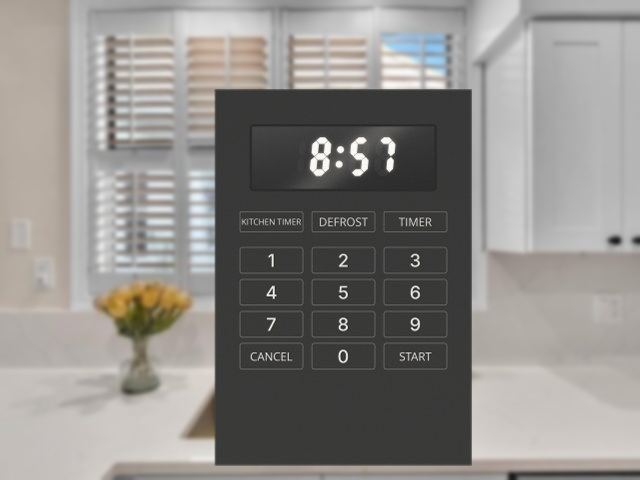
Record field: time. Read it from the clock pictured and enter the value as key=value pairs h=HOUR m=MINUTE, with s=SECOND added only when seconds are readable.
h=8 m=57
